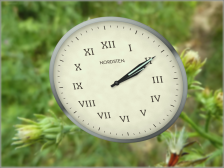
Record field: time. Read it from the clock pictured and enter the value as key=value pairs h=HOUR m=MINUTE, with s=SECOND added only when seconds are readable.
h=2 m=10
